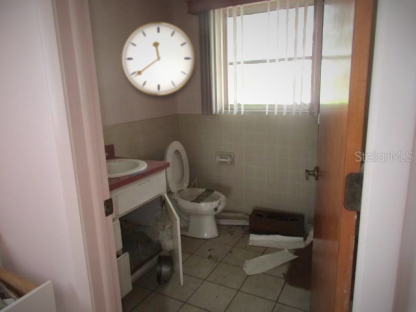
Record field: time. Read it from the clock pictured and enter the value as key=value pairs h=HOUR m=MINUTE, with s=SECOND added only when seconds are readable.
h=11 m=39
